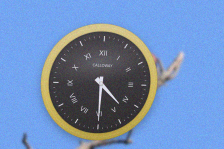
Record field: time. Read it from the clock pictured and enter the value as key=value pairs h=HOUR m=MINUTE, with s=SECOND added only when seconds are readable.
h=4 m=30
